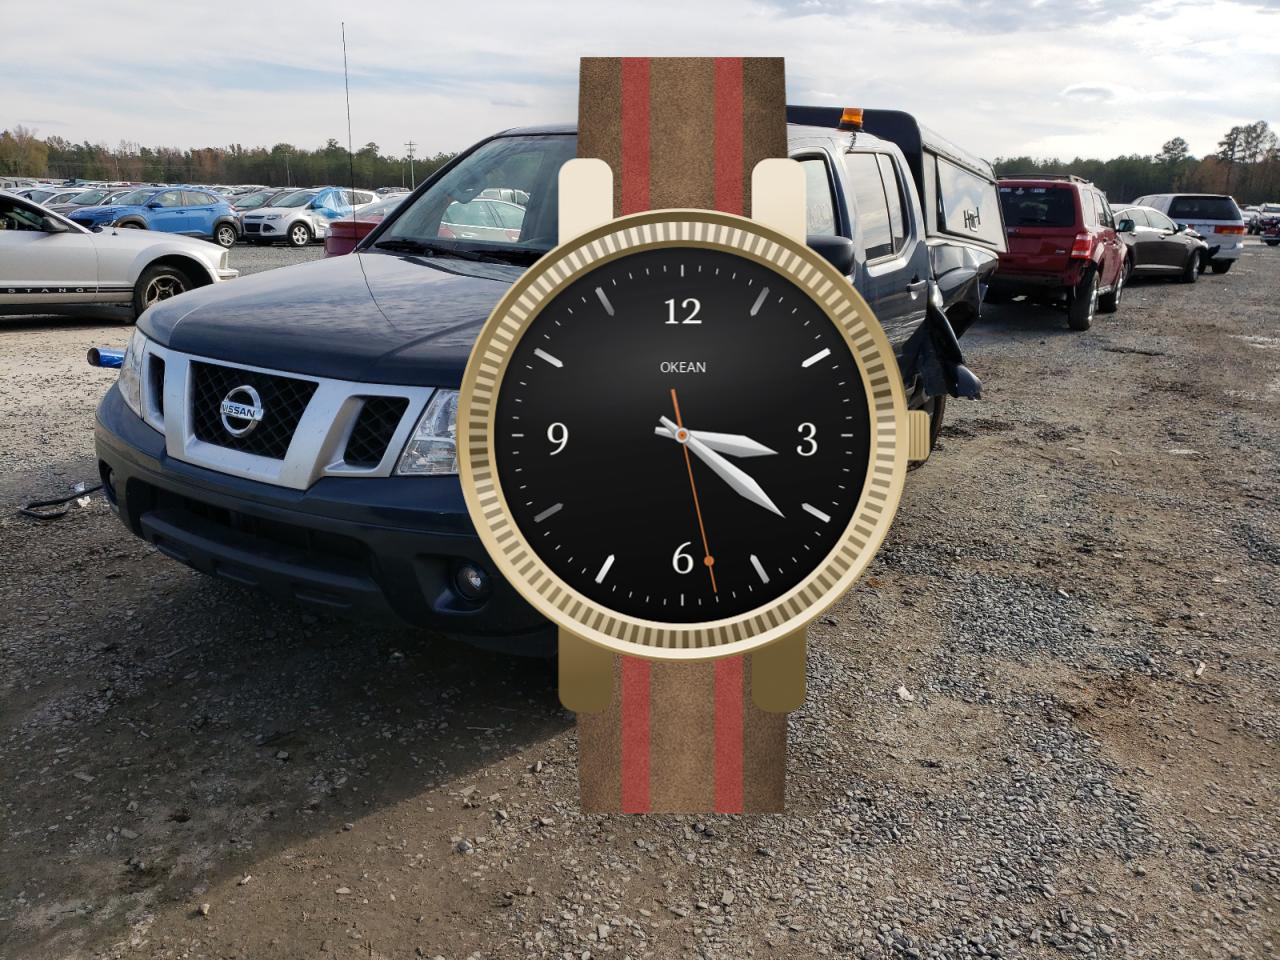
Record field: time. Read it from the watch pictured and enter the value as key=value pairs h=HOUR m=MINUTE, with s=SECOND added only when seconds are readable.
h=3 m=21 s=28
